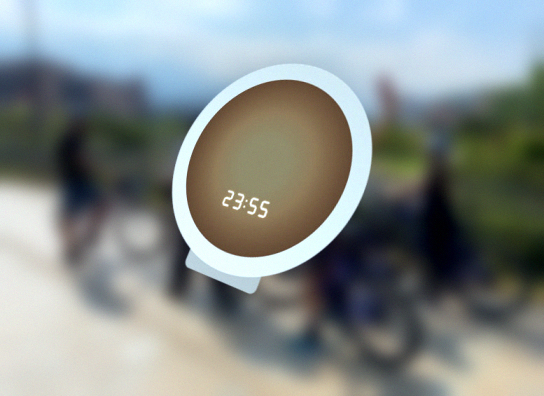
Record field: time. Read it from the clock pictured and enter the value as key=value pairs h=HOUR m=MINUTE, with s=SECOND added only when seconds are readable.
h=23 m=55
